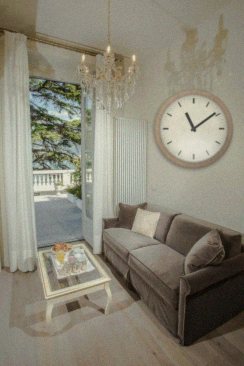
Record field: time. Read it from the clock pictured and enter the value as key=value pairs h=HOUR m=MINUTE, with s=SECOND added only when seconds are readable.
h=11 m=9
